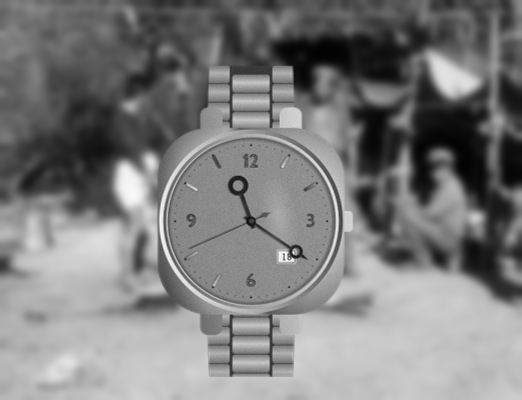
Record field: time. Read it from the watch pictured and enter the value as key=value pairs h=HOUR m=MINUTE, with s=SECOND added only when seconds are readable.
h=11 m=20 s=41
